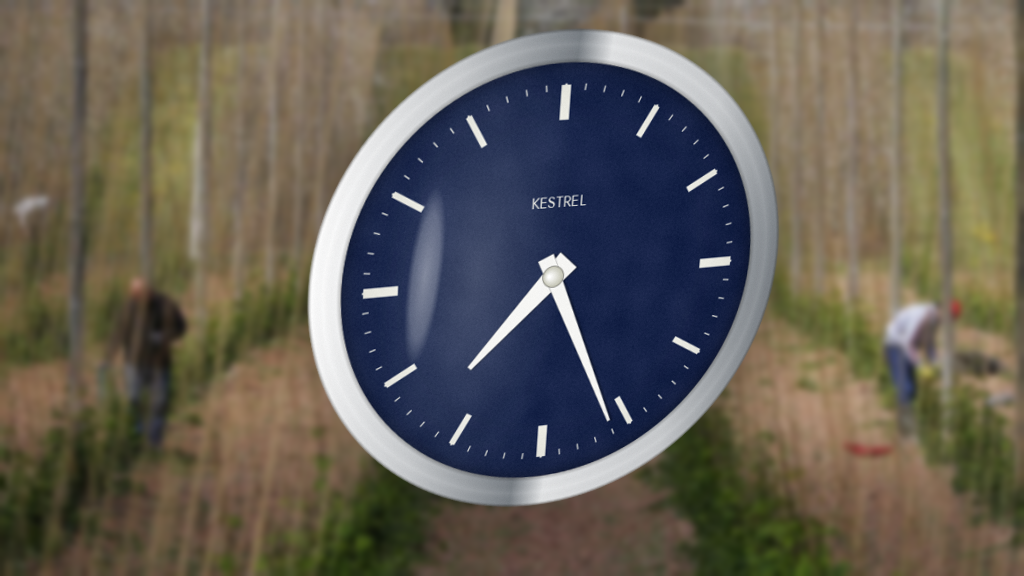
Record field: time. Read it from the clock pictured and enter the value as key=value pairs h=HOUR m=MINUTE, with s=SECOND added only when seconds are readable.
h=7 m=26
